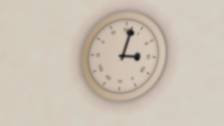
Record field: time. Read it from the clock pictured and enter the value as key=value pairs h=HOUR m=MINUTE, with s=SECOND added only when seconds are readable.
h=3 m=2
